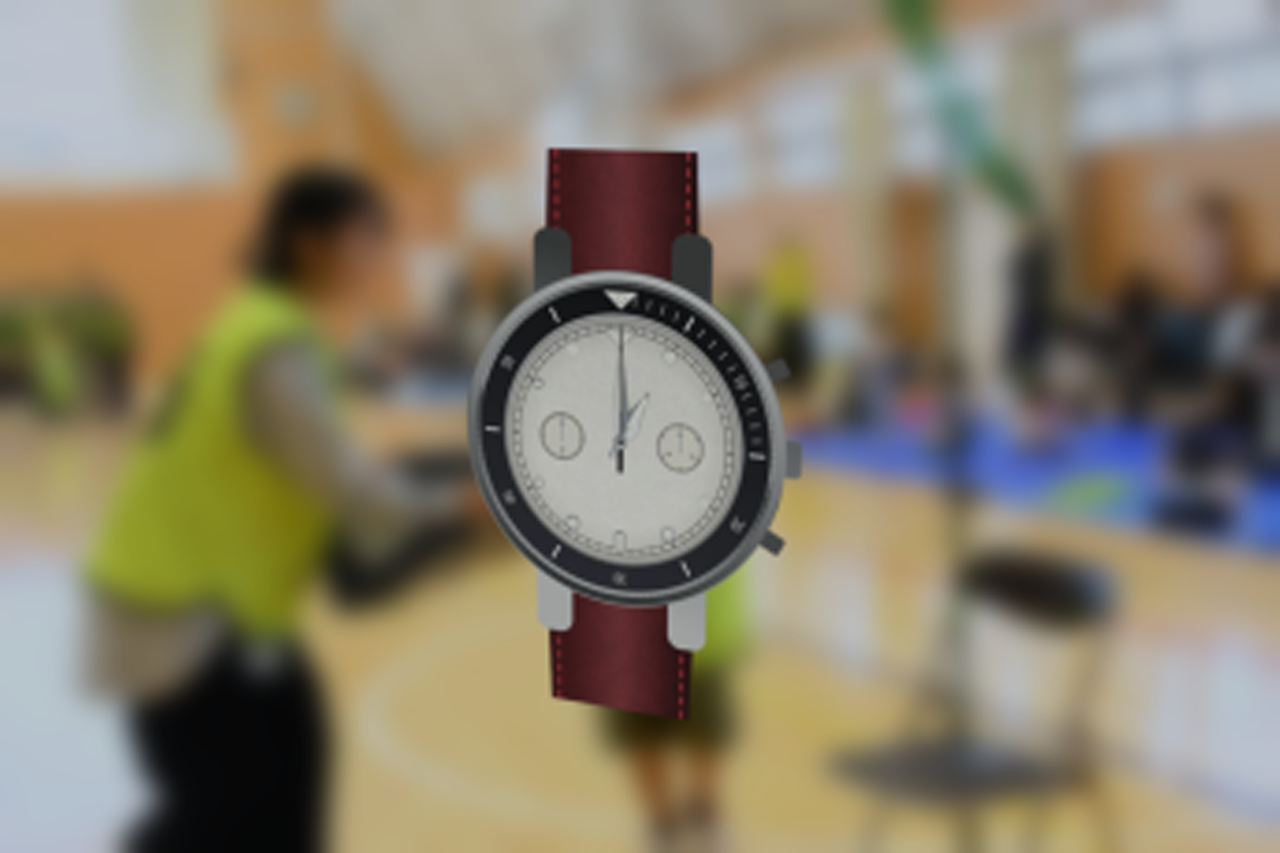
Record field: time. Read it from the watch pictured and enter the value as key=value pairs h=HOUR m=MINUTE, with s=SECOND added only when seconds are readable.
h=1 m=0
